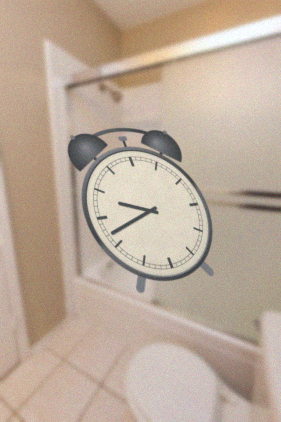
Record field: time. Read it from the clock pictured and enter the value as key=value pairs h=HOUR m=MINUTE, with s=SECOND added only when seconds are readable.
h=9 m=42
